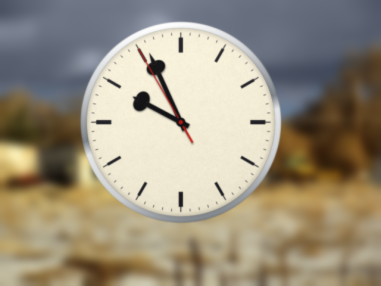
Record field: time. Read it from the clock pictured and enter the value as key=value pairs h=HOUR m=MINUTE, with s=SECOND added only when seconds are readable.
h=9 m=55 s=55
